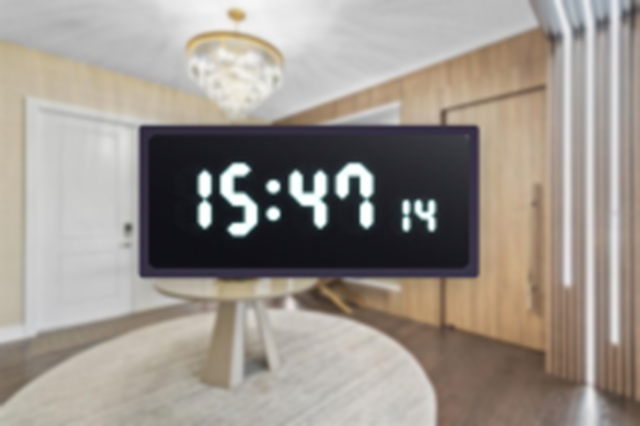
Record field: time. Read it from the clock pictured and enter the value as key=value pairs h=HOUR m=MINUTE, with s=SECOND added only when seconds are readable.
h=15 m=47 s=14
